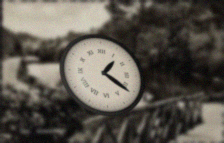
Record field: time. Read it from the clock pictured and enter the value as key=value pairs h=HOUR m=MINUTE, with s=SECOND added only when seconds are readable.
h=1 m=21
